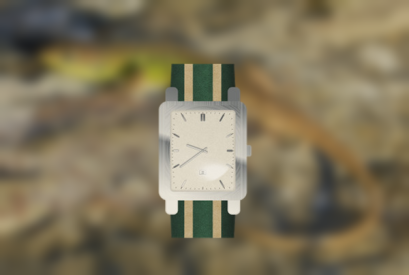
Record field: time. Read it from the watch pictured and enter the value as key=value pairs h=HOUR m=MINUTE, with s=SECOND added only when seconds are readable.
h=9 m=39
